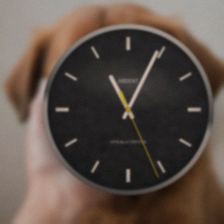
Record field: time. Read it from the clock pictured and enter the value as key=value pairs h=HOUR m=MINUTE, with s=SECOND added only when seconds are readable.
h=11 m=4 s=26
